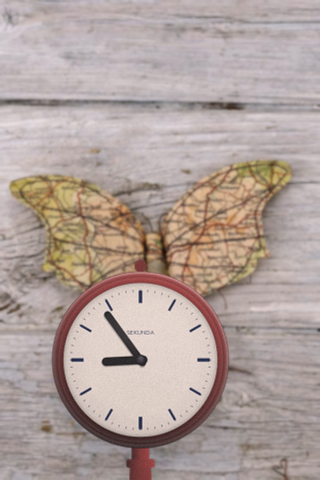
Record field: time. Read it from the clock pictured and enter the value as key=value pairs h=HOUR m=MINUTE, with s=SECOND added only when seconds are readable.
h=8 m=54
